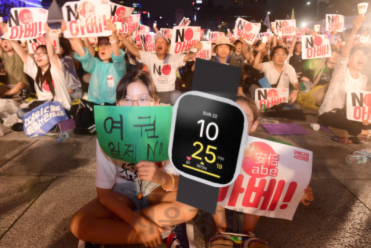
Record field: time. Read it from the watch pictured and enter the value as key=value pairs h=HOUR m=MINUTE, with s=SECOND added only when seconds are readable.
h=10 m=25
